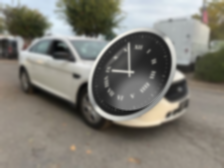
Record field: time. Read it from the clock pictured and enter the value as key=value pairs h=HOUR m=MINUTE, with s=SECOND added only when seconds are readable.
h=8 m=56
